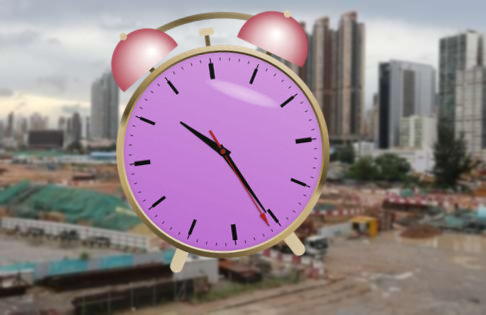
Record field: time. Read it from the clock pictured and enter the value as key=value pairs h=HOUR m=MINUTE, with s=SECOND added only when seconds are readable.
h=10 m=25 s=26
